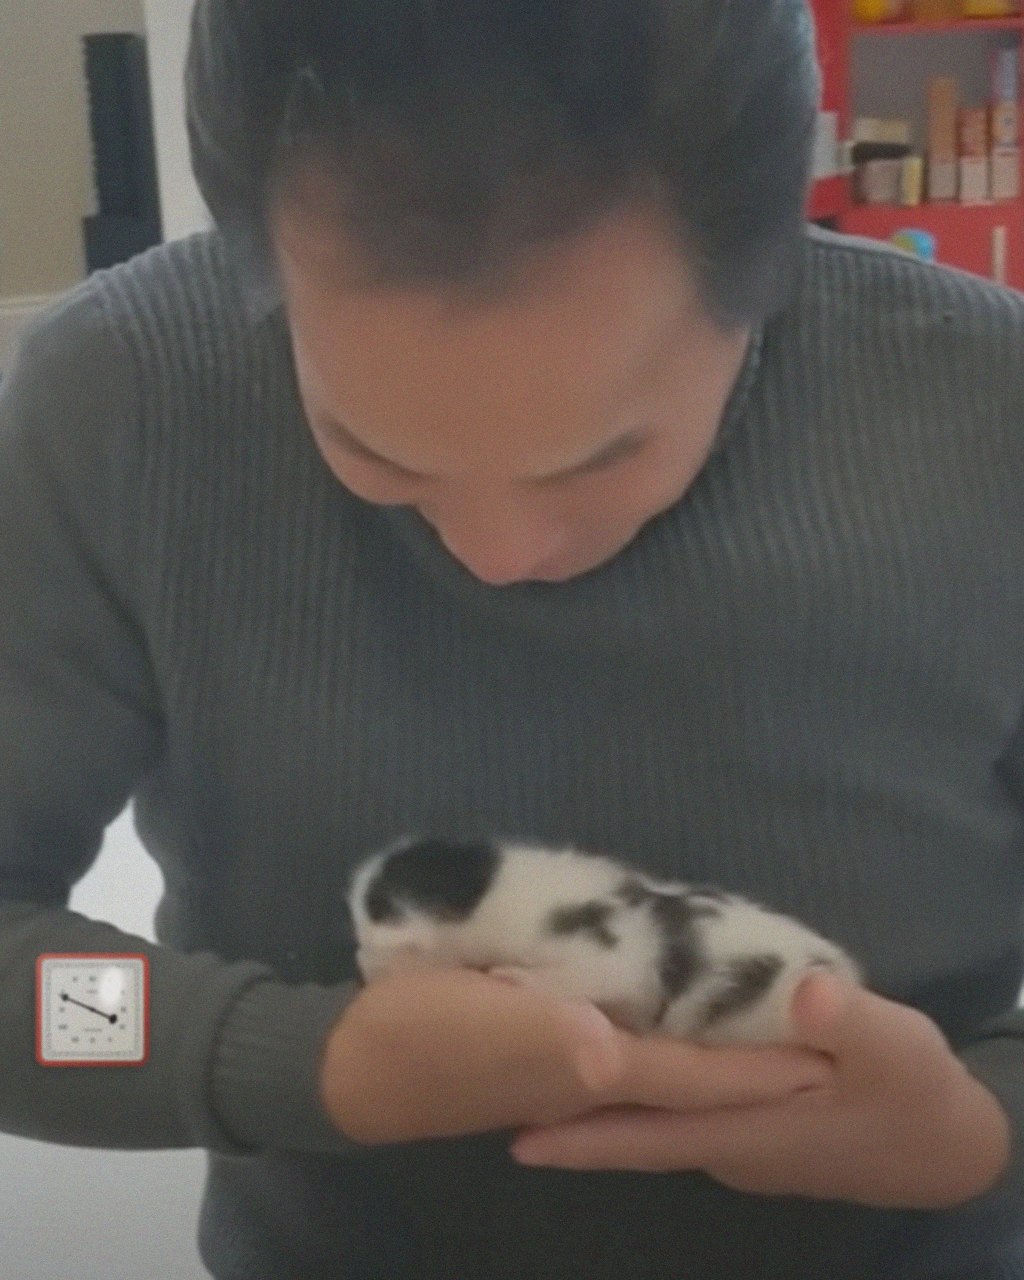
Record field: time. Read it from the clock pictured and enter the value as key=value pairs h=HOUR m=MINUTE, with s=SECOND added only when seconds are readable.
h=3 m=49
